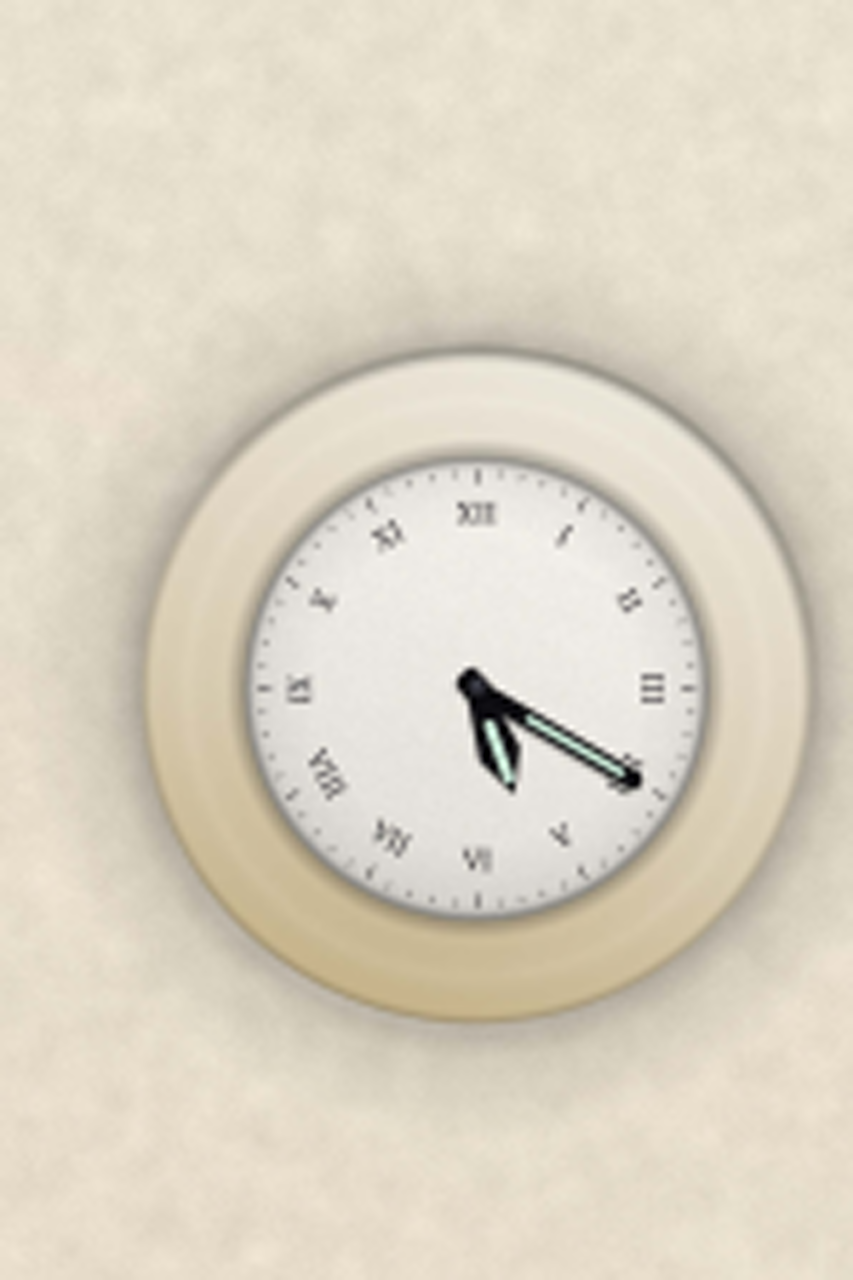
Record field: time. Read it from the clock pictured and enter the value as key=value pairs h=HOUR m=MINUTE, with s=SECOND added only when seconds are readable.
h=5 m=20
